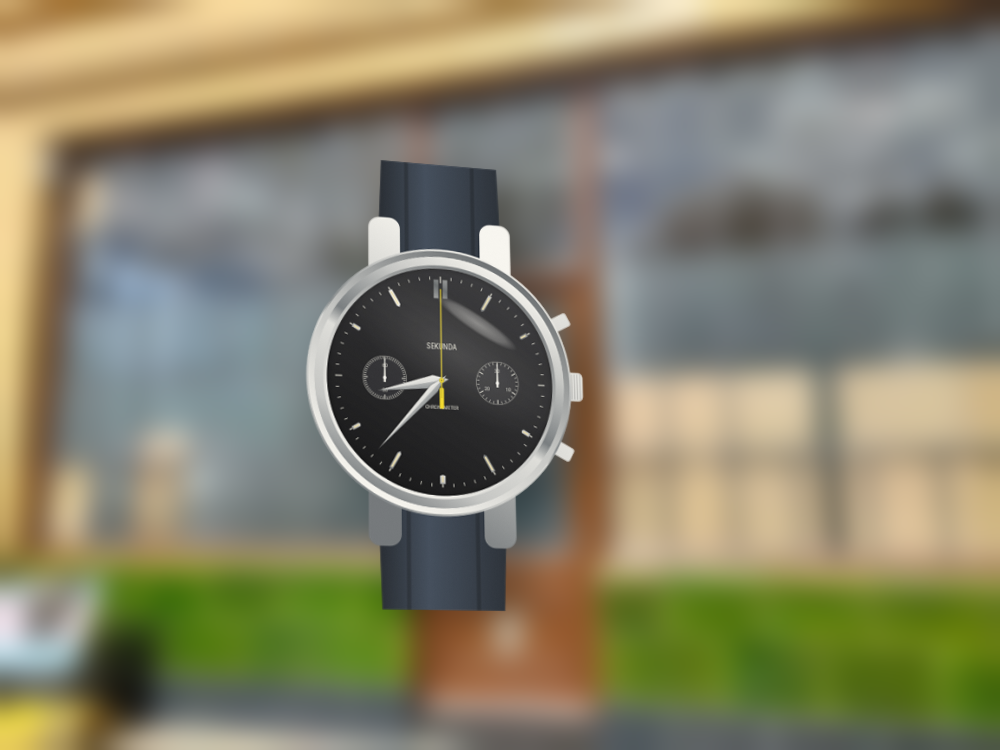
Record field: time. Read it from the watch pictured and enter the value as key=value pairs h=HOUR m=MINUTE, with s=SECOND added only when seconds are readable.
h=8 m=37
